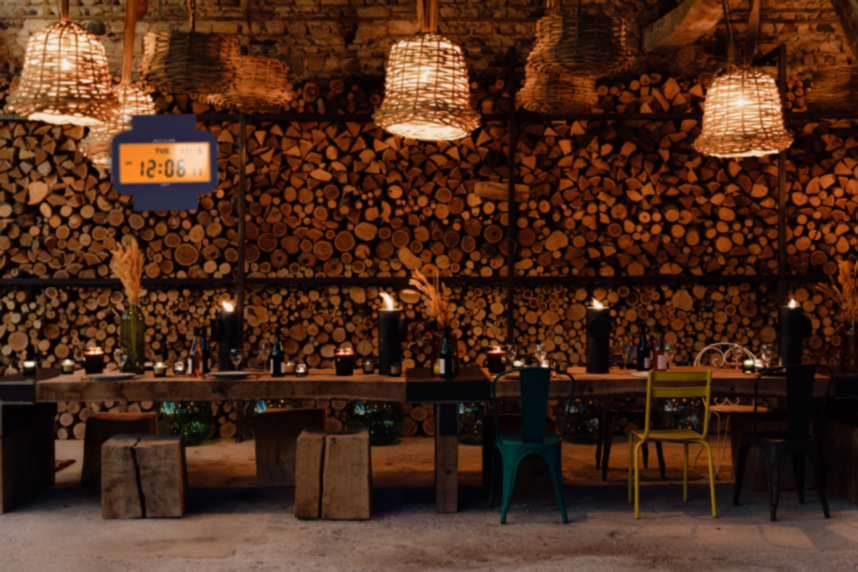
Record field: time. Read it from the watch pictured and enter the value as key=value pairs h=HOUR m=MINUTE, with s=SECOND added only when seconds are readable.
h=12 m=6
